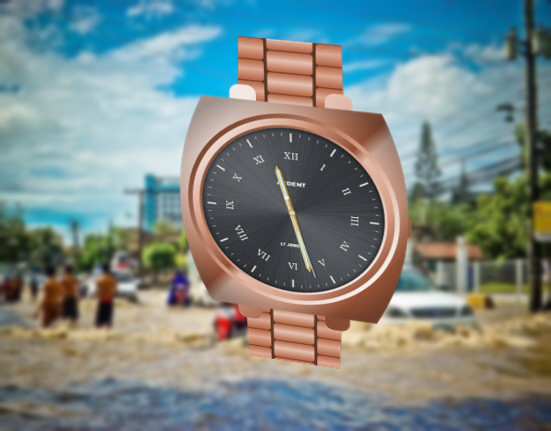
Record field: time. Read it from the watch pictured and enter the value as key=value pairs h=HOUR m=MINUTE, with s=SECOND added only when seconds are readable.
h=11 m=27 s=27
